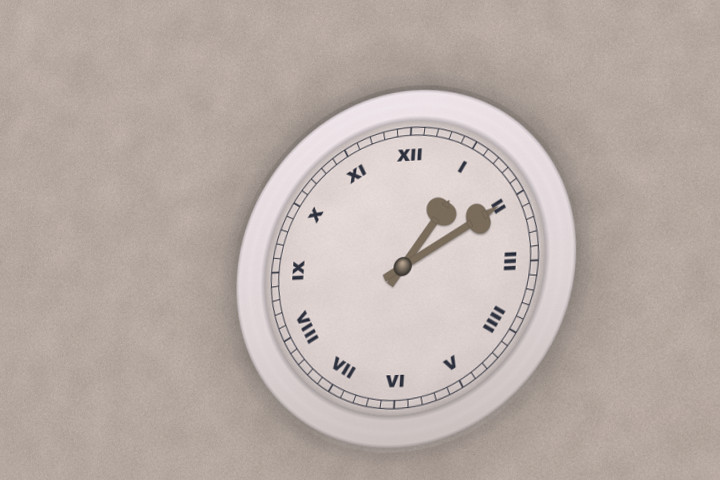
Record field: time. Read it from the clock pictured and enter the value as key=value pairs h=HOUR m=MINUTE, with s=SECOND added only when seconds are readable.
h=1 m=10
